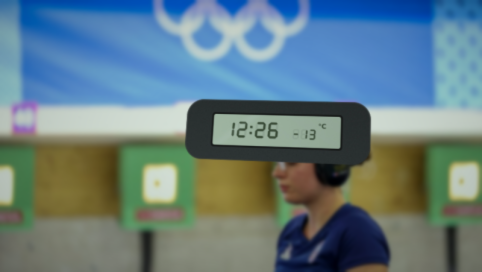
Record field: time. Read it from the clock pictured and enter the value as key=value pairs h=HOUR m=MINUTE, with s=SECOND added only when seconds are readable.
h=12 m=26
